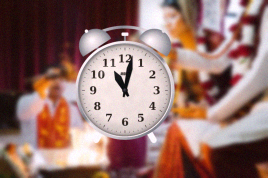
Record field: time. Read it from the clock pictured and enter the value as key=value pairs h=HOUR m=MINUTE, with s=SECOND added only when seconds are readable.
h=11 m=2
